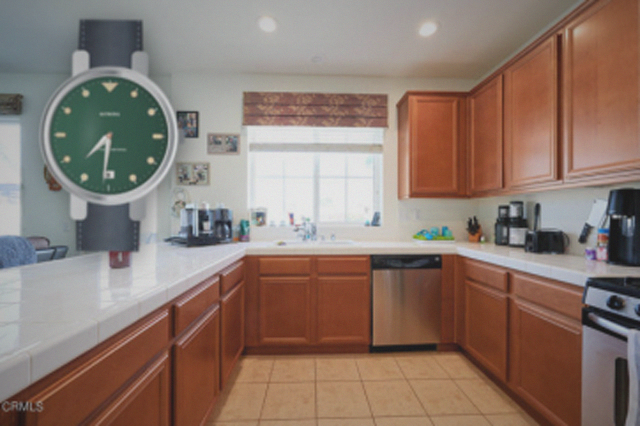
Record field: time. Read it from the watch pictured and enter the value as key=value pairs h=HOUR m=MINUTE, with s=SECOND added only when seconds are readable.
h=7 m=31
